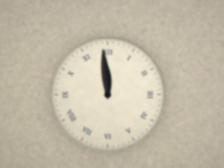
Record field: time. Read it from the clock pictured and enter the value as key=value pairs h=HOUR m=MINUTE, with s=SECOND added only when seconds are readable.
h=11 m=59
